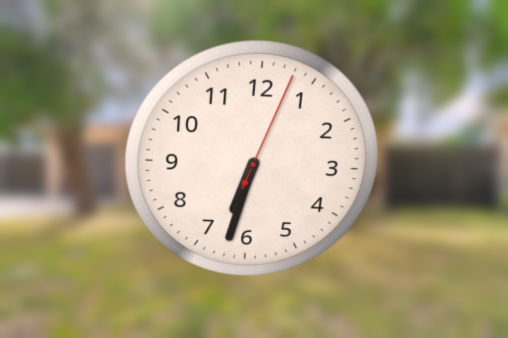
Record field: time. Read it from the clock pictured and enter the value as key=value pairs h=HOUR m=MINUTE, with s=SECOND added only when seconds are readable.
h=6 m=32 s=3
